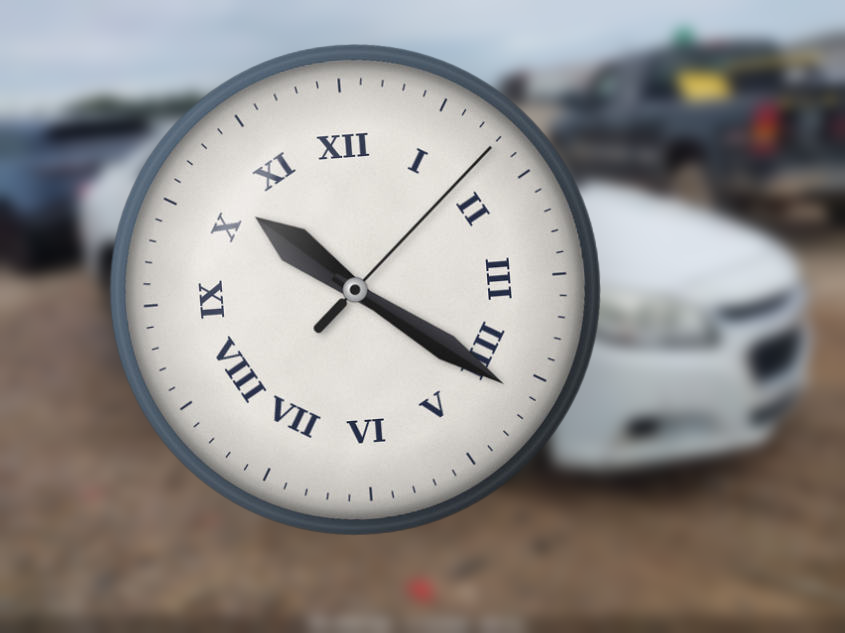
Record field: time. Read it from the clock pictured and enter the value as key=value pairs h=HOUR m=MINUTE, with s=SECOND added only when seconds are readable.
h=10 m=21 s=8
